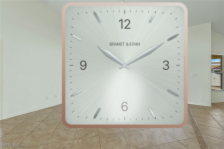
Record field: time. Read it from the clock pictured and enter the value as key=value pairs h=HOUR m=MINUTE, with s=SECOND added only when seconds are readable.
h=10 m=10
